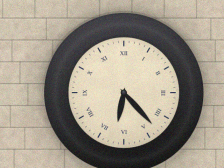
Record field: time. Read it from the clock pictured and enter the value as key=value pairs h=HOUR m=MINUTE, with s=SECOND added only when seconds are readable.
h=6 m=23
